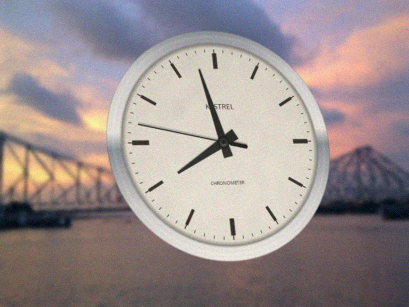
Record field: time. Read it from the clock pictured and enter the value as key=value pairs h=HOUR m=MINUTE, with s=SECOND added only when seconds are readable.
h=7 m=57 s=47
